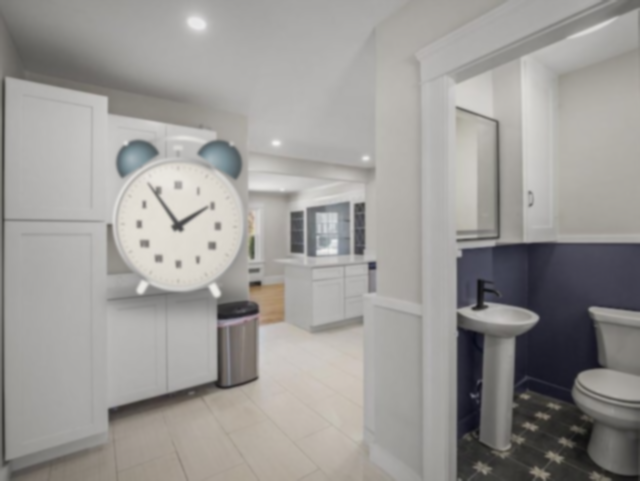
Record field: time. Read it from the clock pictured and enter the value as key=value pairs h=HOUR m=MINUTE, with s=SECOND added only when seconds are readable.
h=1 m=54
